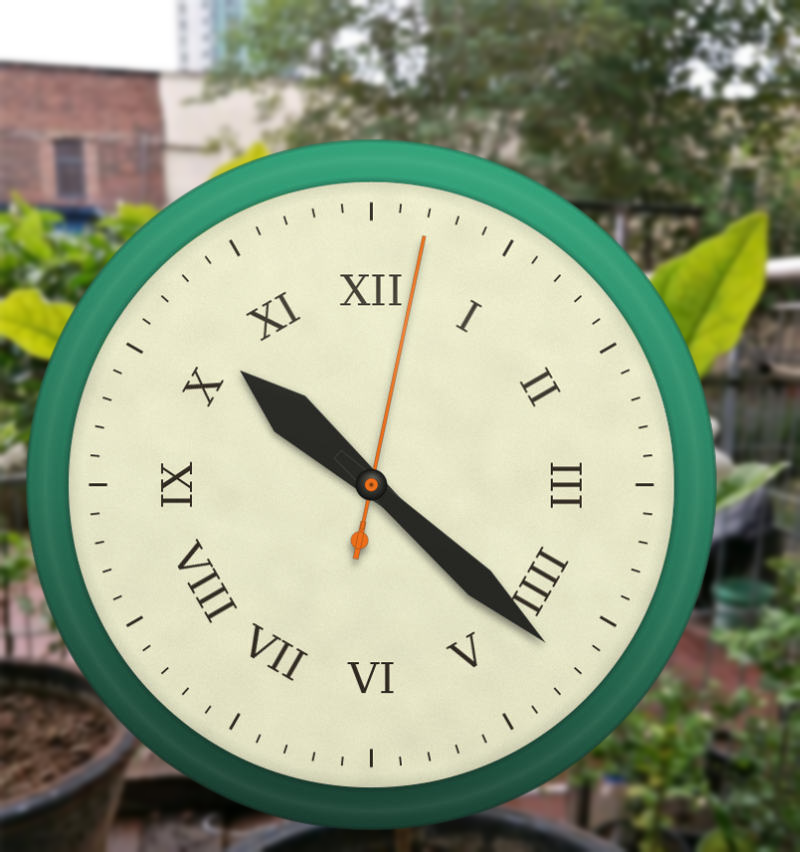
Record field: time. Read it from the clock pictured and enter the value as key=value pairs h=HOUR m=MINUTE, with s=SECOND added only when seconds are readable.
h=10 m=22 s=2
